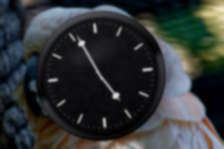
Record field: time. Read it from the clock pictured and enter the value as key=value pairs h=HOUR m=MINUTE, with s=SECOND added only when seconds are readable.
h=4 m=56
